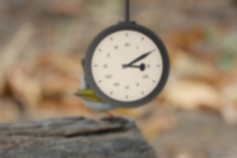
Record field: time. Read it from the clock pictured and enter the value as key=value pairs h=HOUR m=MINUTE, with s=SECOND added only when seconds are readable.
h=3 m=10
